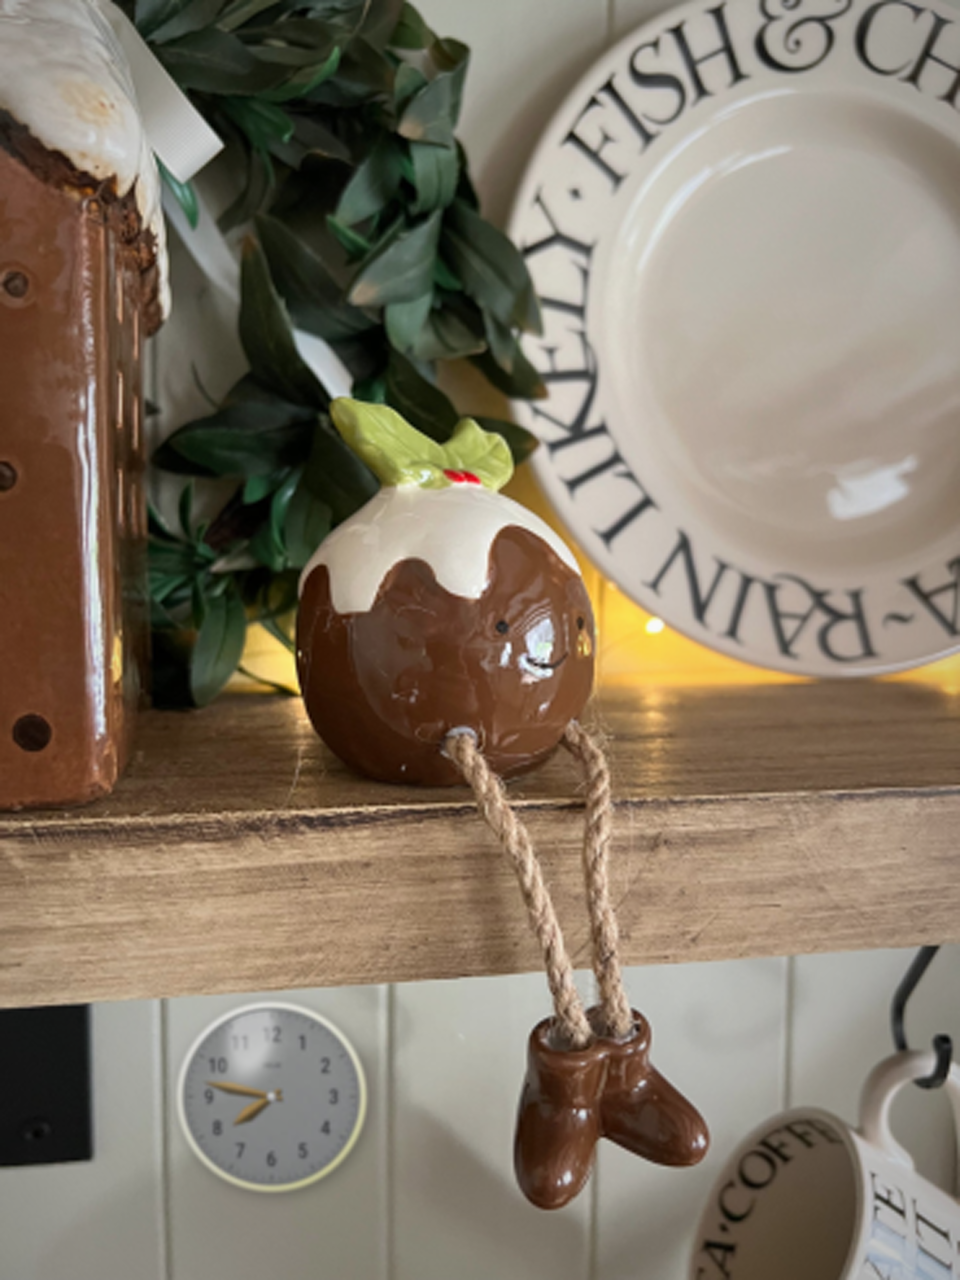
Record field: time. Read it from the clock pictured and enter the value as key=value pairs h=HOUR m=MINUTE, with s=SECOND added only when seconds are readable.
h=7 m=47
